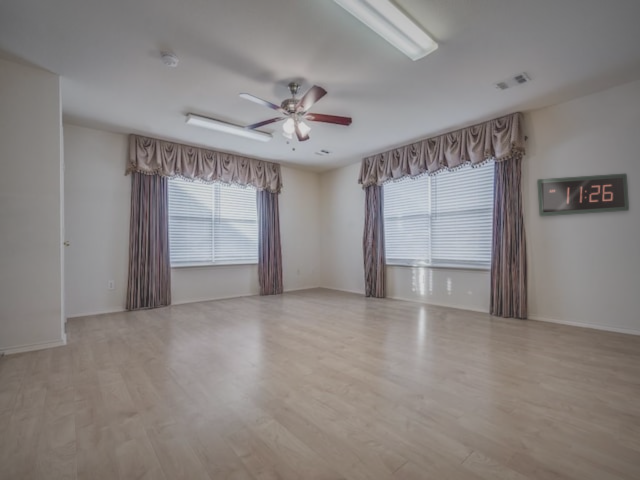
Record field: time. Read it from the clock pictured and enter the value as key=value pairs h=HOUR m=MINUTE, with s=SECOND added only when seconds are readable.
h=11 m=26
